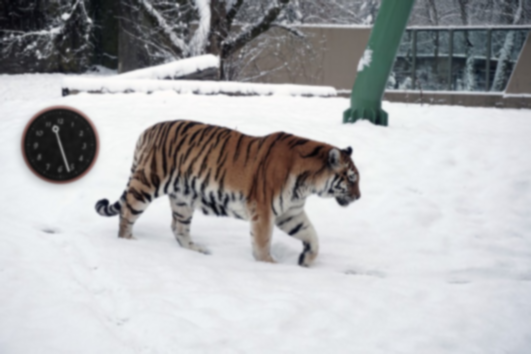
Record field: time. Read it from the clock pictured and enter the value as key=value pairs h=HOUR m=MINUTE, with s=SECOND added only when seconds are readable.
h=11 m=27
